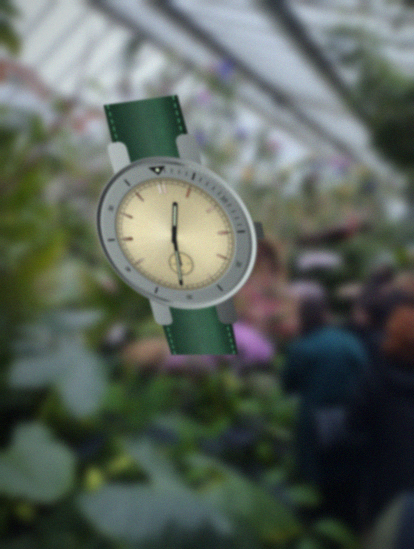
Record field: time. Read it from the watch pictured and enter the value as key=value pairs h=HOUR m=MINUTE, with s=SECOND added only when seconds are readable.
h=12 m=31
